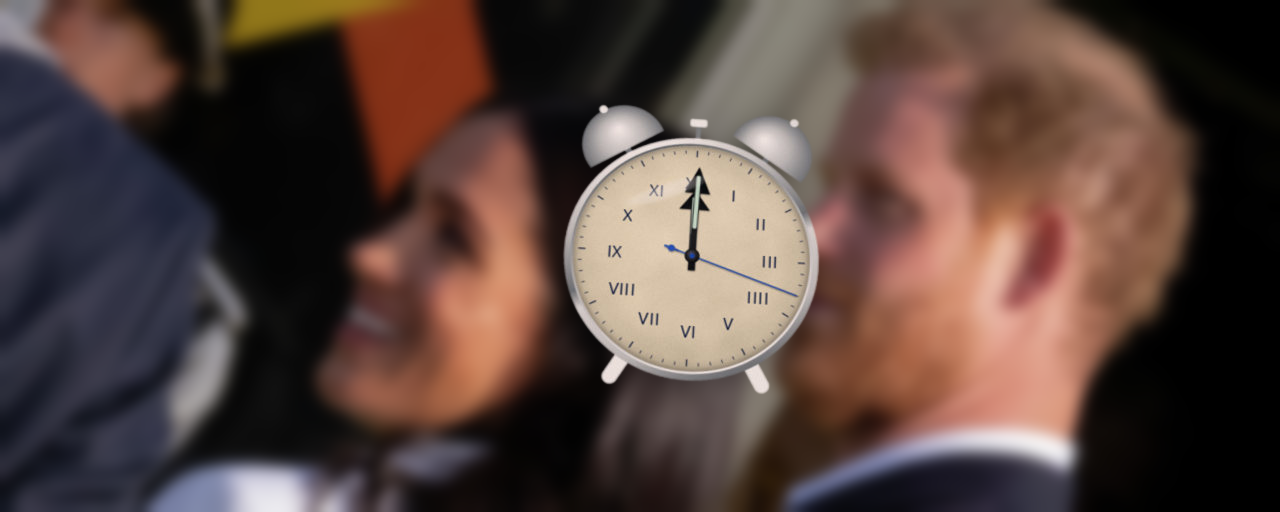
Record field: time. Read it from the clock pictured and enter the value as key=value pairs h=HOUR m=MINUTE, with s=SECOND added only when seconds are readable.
h=12 m=0 s=18
